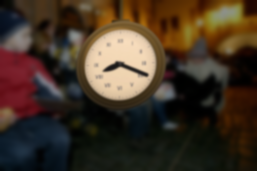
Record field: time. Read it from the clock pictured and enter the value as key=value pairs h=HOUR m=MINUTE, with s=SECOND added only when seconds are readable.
h=8 m=19
